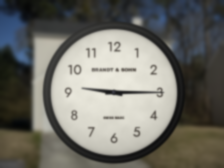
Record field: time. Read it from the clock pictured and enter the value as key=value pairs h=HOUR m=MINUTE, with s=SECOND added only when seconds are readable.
h=9 m=15
